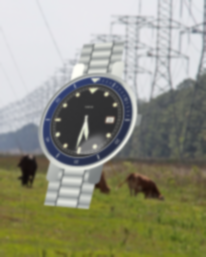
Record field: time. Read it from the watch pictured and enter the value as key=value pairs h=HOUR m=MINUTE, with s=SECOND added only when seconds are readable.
h=5 m=31
